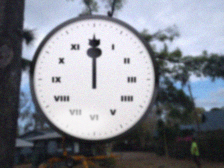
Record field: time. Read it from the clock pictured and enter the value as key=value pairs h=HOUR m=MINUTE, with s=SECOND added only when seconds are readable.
h=12 m=0
